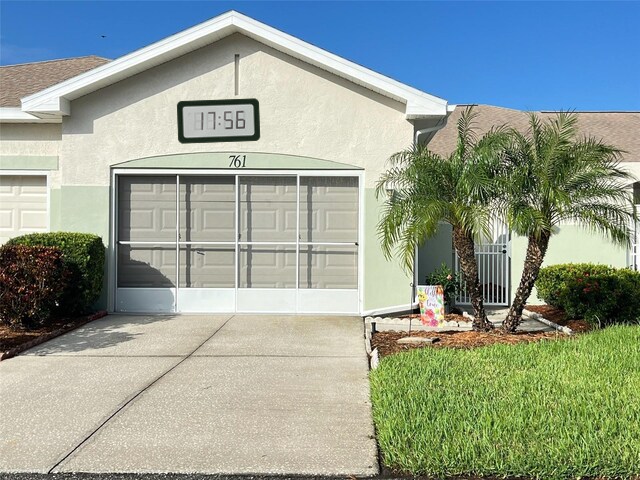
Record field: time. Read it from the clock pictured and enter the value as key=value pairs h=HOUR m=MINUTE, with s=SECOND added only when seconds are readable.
h=17 m=56
